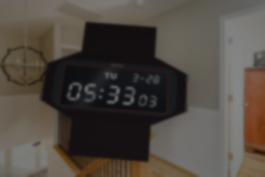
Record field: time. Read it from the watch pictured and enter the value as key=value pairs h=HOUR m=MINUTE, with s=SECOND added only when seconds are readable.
h=5 m=33
